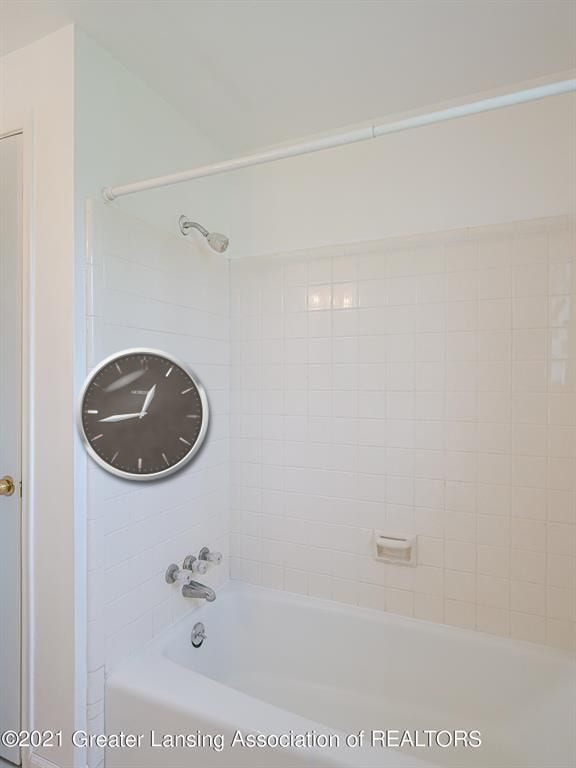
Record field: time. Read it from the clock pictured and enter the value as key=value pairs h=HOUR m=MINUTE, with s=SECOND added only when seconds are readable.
h=12 m=43
